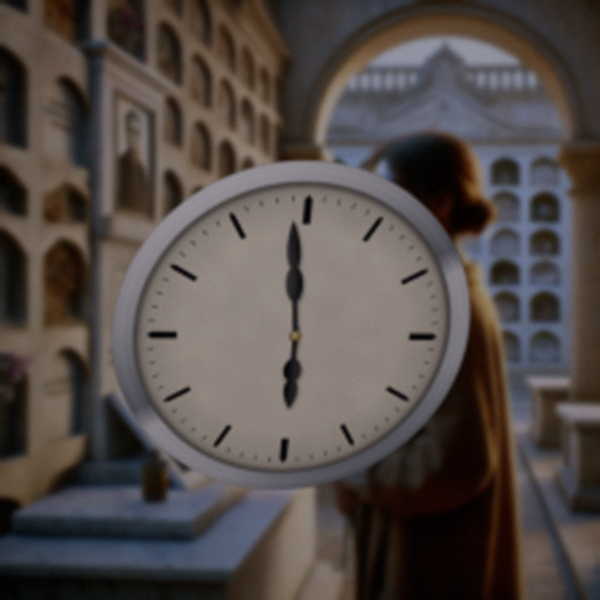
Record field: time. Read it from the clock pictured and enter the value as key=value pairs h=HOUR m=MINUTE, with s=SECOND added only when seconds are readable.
h=5 m=59
